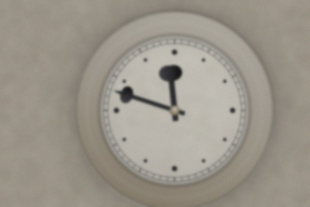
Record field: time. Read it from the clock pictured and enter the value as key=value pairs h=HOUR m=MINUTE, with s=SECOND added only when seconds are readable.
h=11 m=48
